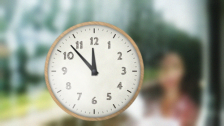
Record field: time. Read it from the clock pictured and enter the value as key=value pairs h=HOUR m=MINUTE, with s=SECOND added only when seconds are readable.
h=11 m=53
